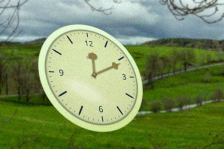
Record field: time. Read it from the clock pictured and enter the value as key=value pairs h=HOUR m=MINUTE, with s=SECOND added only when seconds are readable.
h=12 m=11
